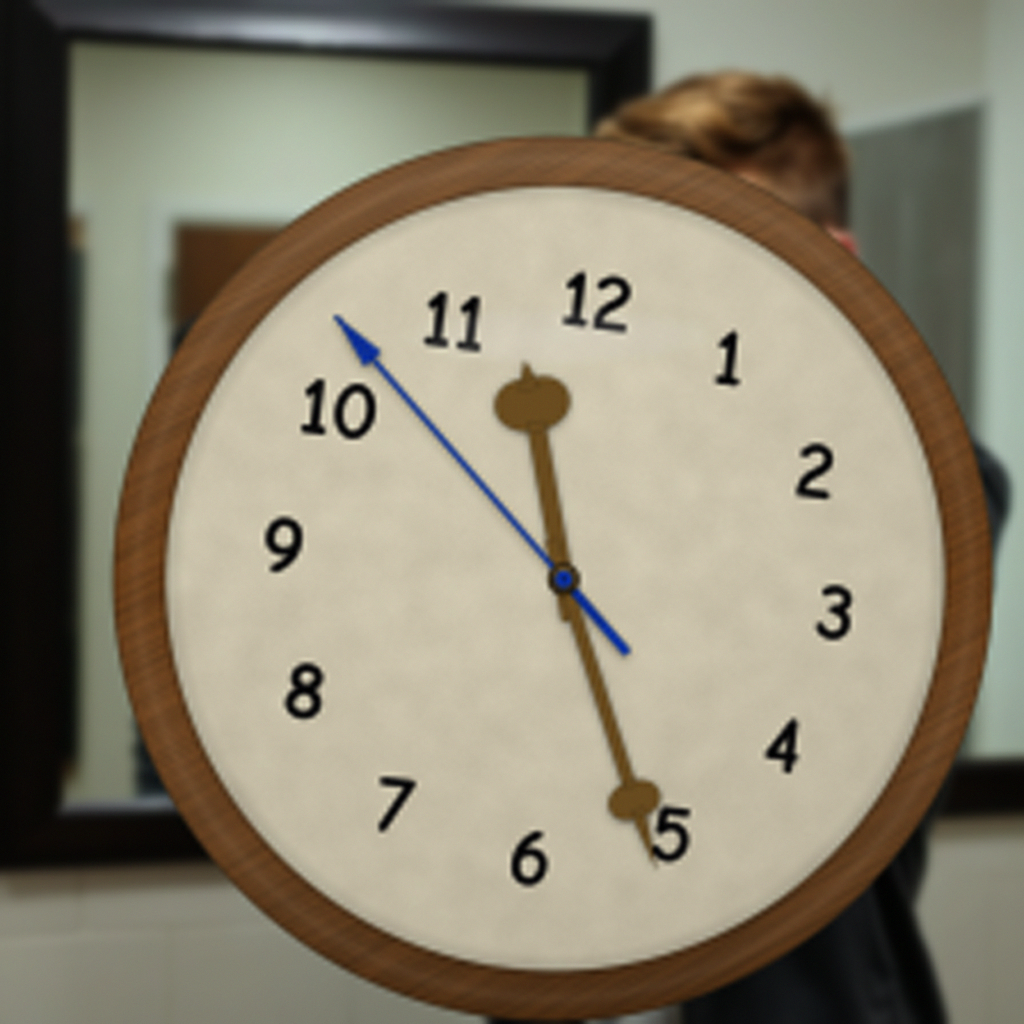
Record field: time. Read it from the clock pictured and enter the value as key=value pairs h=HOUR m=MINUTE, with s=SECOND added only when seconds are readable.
h=11 m=25 s=52
